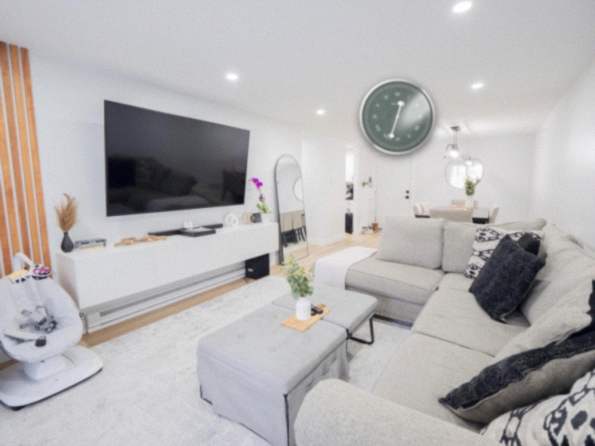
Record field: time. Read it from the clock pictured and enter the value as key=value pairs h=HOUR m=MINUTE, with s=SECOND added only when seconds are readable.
h=12 m=33
